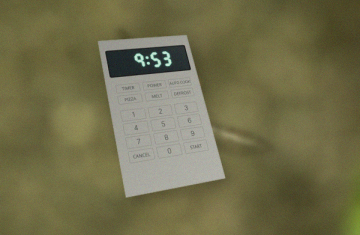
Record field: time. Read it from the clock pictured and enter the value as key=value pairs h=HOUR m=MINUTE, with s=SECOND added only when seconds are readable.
h=9 m=53
